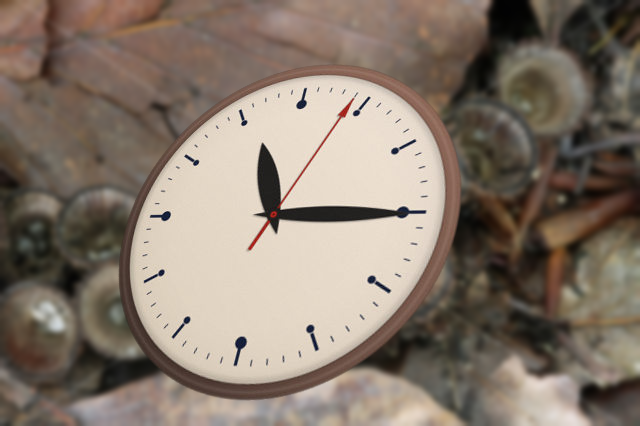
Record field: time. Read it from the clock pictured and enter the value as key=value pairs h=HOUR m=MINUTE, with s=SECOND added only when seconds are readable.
h=11 m=15 s=4
